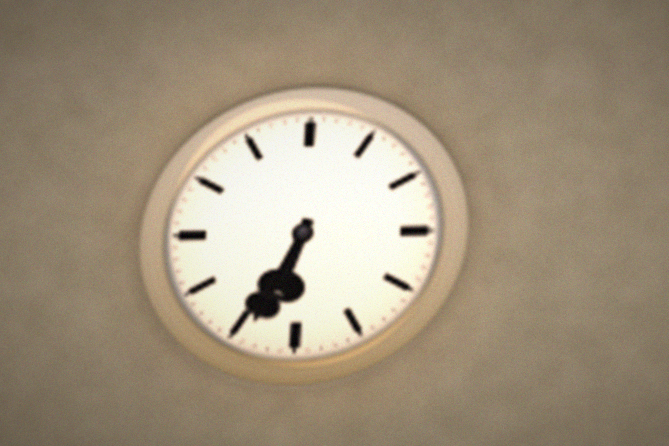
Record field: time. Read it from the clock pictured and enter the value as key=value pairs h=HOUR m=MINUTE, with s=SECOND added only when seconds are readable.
h=6 m=34
